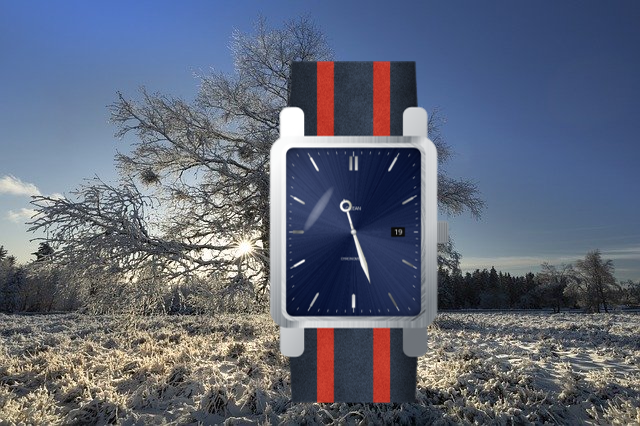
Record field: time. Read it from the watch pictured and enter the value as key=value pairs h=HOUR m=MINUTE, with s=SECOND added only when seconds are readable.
h=11 m=27
